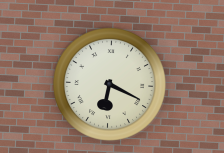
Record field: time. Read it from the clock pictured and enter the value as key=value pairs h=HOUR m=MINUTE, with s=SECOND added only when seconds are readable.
h=6 m=19
